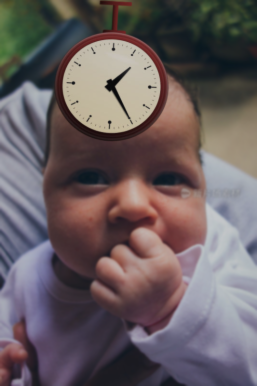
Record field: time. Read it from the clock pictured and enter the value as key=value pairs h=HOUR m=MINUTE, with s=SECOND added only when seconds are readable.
h=1 m=25
